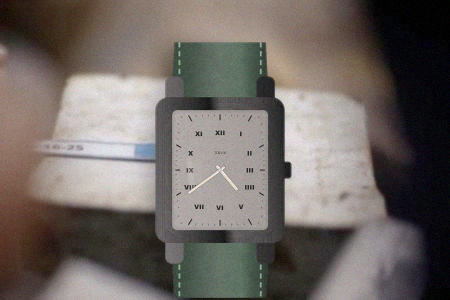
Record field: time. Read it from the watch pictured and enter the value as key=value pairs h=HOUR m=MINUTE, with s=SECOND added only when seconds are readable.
h=4 m=39
